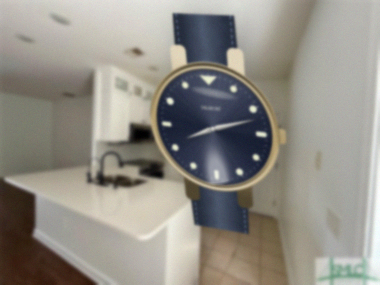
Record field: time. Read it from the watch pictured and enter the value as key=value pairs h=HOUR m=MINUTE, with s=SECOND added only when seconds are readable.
h=8 m=12
